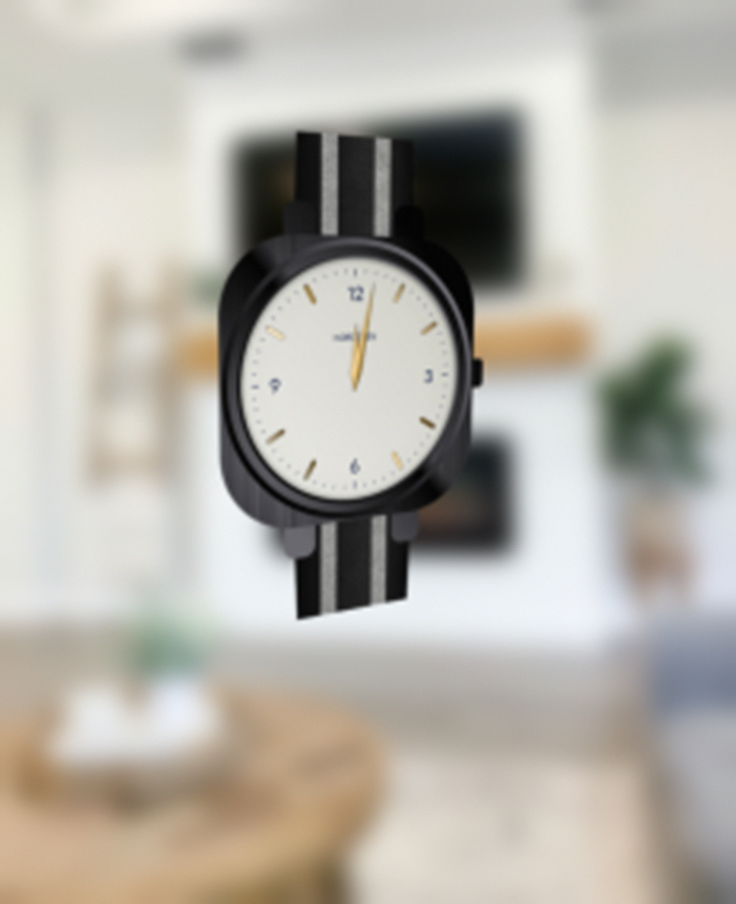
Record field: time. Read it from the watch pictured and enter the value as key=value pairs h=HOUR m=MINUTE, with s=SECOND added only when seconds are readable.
h=12 m=2
